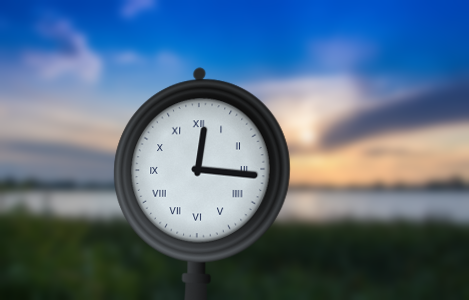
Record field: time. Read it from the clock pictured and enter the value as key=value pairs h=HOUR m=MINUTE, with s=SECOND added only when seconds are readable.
h=12 m=16
